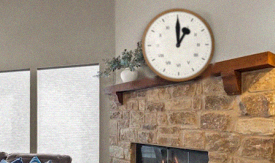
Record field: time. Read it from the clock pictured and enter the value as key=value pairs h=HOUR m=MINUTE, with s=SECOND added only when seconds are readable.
h=1 m=0
